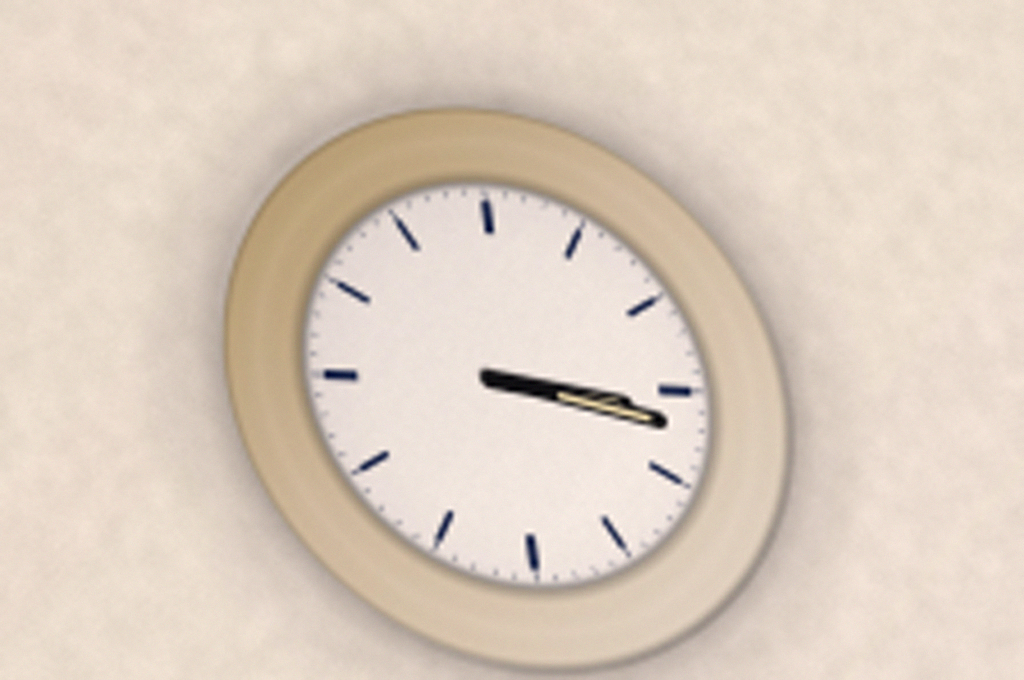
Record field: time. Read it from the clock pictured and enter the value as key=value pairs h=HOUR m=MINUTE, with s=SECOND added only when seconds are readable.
h=3 m=17
